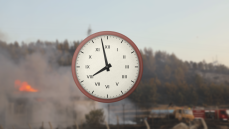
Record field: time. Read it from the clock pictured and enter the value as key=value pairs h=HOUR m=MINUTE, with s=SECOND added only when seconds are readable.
h=7 m=58
